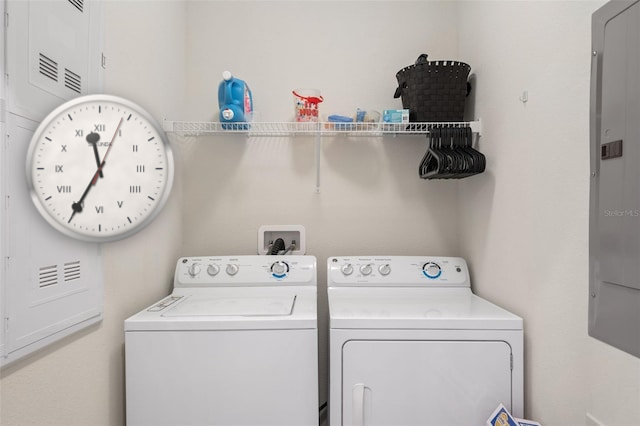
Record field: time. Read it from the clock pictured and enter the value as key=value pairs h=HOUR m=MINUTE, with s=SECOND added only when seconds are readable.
h=11 m=35 s=4
